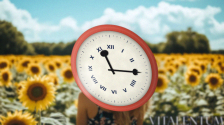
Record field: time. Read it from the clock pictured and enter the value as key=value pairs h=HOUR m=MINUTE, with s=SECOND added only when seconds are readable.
h=11 m=15
